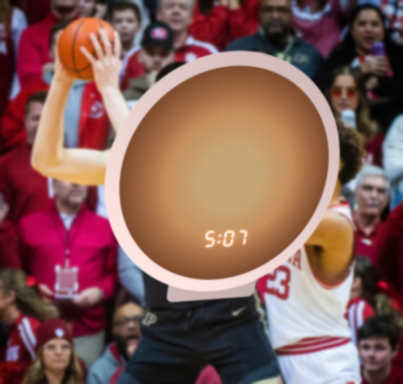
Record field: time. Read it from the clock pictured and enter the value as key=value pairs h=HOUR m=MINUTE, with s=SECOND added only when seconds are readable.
h=5 m=7
